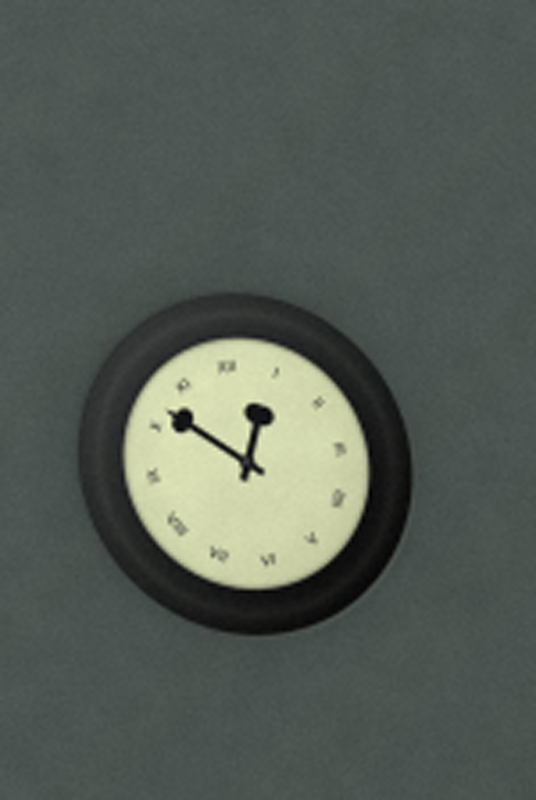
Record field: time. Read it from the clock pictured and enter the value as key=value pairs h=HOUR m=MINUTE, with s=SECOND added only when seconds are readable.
h=12 m=52
